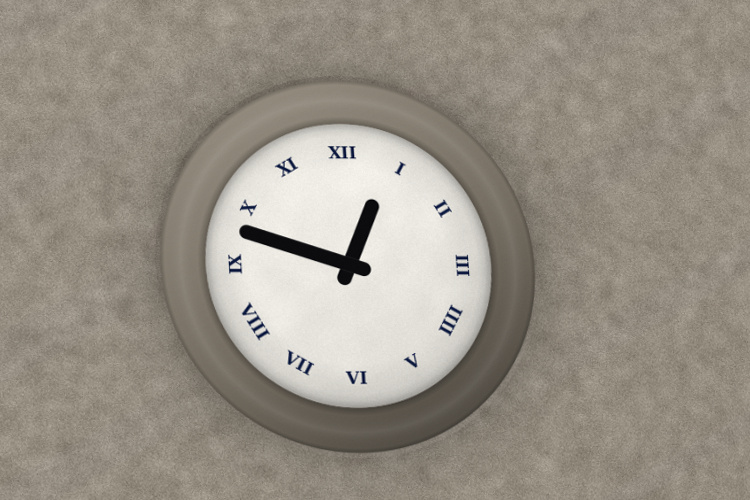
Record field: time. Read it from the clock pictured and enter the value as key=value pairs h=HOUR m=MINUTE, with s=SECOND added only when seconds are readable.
h=12 m=48
